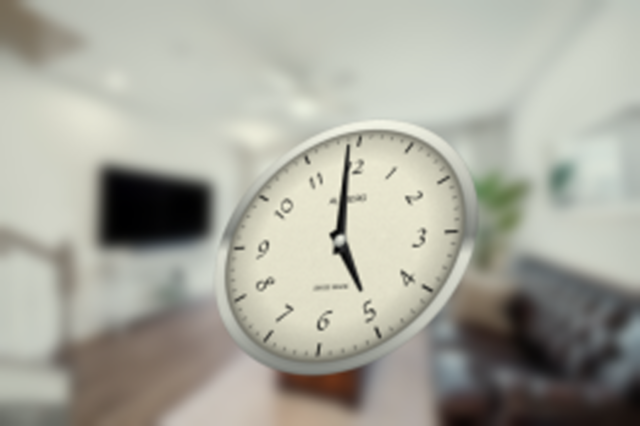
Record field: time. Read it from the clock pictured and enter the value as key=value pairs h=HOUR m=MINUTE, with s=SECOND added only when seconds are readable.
h=4 m=59
